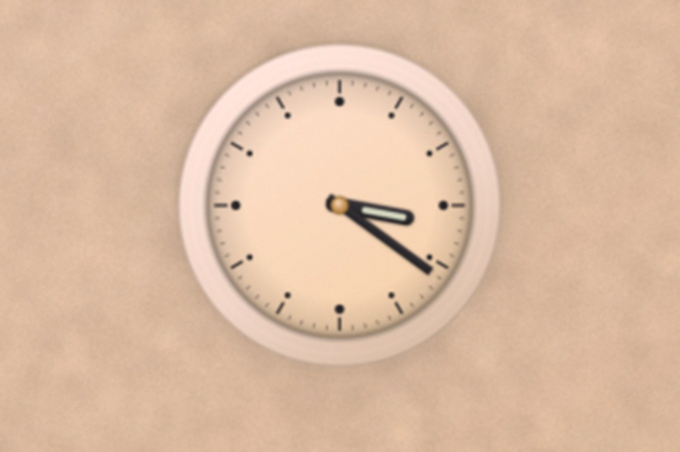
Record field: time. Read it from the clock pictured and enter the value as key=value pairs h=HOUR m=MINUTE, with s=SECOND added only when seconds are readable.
h=3 m=21
